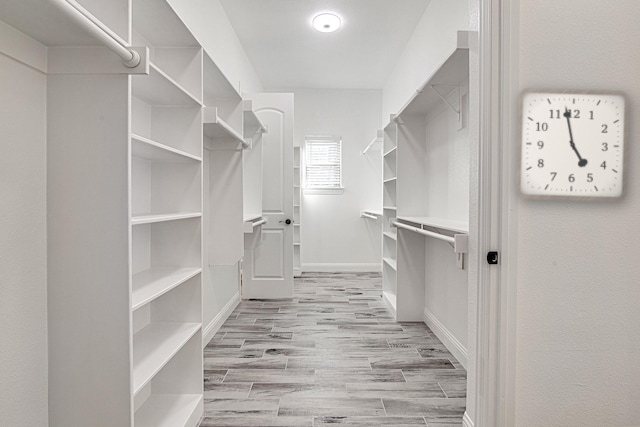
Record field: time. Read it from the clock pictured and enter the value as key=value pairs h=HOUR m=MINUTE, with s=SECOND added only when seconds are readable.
h=4 m=58
